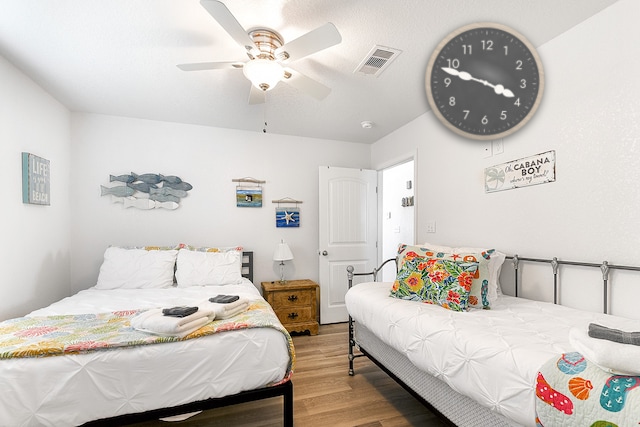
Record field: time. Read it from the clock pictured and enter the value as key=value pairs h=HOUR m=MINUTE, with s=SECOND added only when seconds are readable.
h=3 m=48
